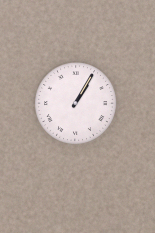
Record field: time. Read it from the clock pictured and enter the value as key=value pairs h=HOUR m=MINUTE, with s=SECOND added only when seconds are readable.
h=1 m=5
